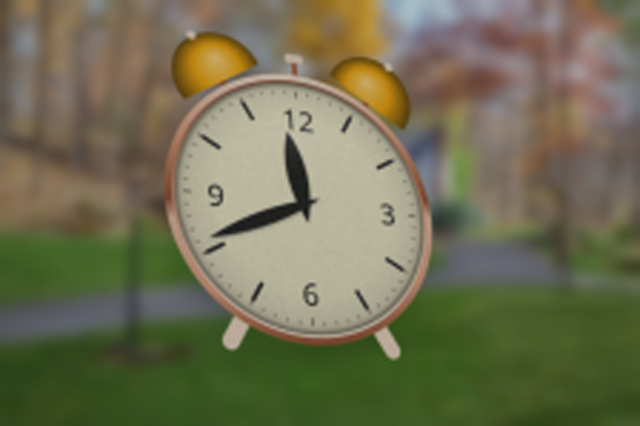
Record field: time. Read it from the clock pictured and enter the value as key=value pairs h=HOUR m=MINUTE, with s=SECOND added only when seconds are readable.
h=11 m=41
